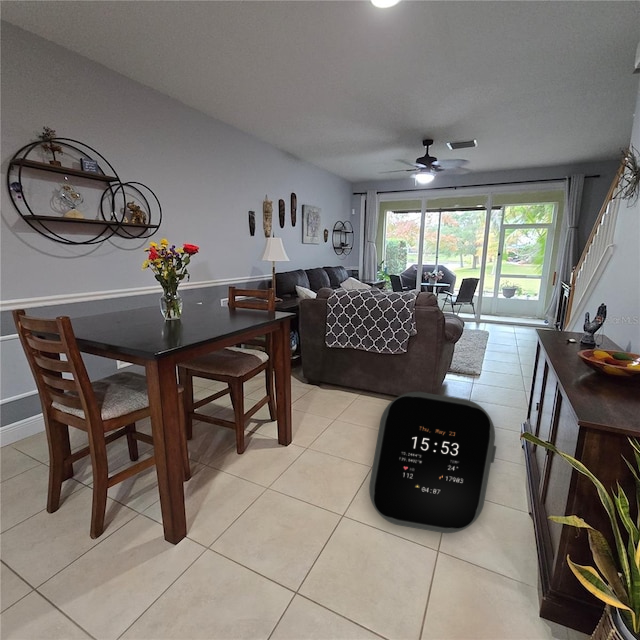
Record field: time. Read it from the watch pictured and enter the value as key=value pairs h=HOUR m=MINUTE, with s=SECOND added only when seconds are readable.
h=15 m=53
